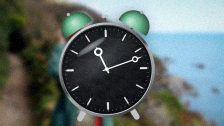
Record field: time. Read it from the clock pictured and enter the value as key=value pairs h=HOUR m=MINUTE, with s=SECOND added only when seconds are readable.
h=11 m=12
